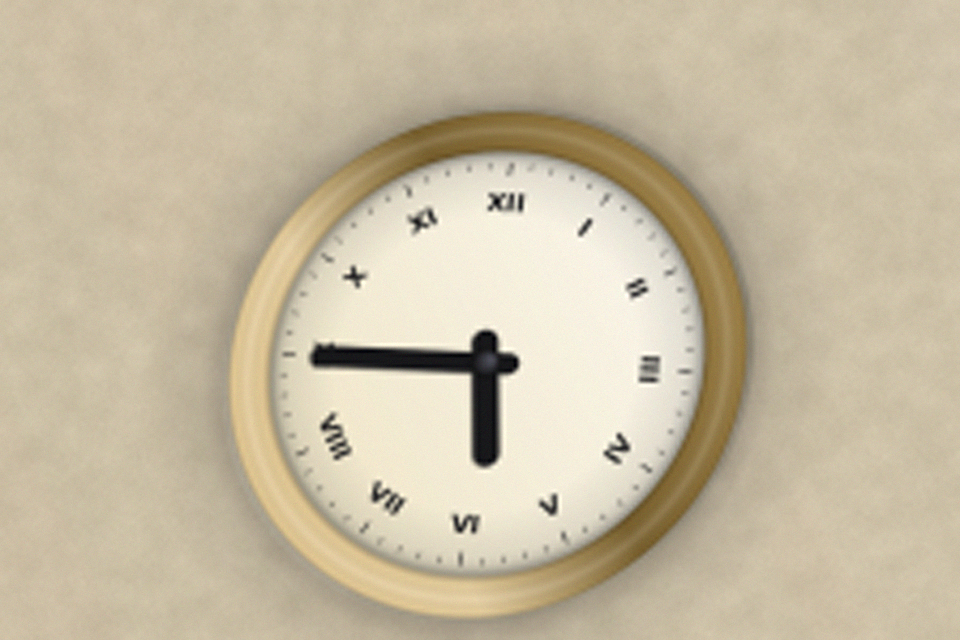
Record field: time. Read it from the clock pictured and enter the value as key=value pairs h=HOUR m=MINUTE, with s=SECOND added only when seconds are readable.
h=5 m=45
